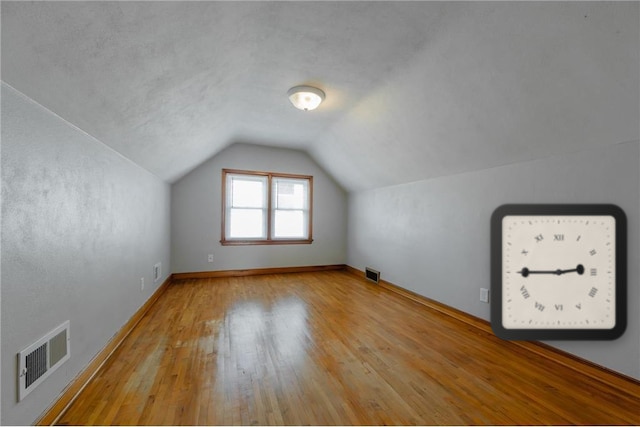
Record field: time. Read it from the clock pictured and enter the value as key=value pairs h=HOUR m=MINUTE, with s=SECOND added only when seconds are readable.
h=2 m=45
